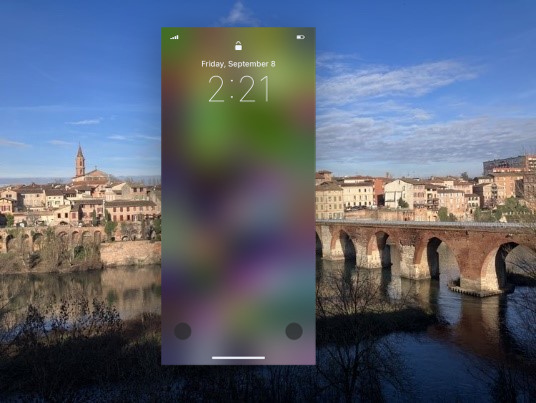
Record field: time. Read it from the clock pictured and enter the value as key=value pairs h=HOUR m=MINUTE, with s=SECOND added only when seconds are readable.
h=2 m=21
